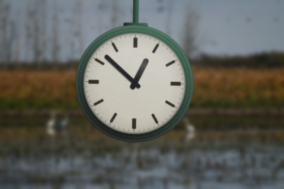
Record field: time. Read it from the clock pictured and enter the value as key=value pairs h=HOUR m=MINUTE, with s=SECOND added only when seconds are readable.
h=12 m=52
